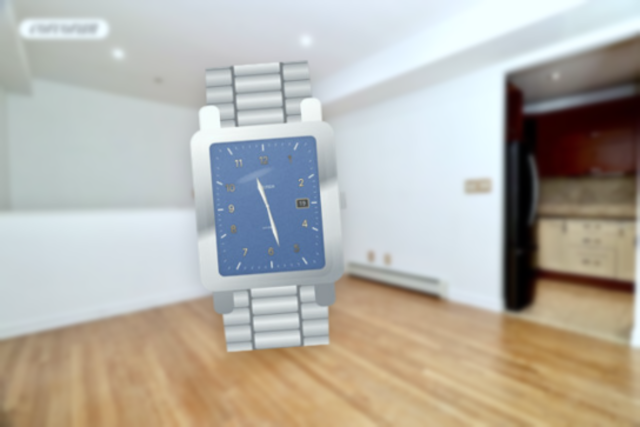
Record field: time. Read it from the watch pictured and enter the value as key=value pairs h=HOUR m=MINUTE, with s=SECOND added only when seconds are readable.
h=11 m=28
